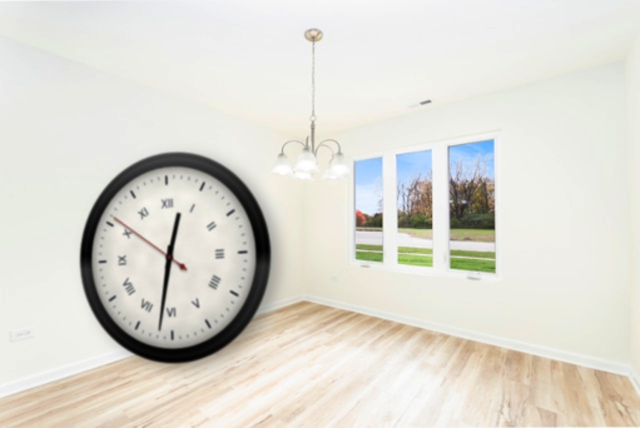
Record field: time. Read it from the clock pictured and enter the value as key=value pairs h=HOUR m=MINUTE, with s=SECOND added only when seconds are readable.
h=12 m=31 s=51
